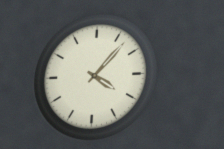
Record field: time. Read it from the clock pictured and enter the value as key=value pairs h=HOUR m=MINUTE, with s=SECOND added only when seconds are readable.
h=4 m=7
